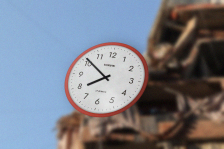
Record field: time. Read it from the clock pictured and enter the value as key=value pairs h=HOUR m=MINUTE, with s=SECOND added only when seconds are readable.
h=7 m=51
